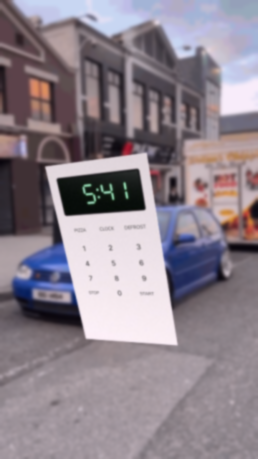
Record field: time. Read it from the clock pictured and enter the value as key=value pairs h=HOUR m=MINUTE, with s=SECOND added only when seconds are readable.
h=5 m=41
